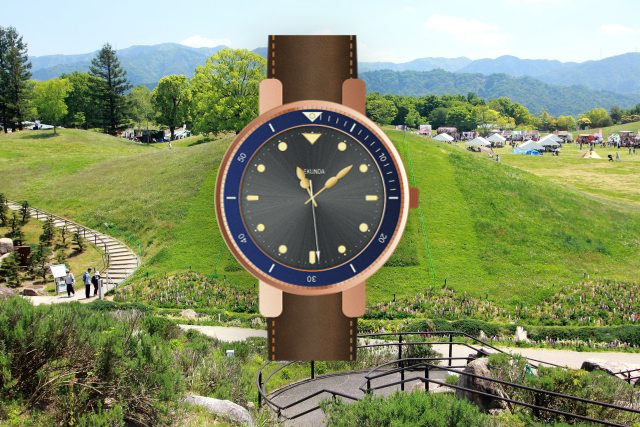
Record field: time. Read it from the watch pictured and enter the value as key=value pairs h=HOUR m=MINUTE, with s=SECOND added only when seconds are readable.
h=11 m=8 s=29
